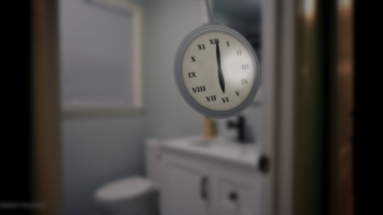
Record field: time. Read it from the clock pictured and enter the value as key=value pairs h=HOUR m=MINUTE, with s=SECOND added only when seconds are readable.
h=6 m=1
